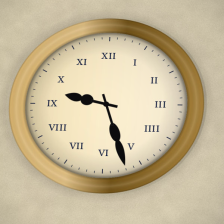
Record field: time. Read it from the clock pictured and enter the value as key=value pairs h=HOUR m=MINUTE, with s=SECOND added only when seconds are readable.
h=9 m=27
